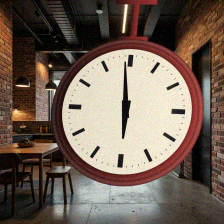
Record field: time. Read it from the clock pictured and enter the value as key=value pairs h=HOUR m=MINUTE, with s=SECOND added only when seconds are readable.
h=5 m=59
